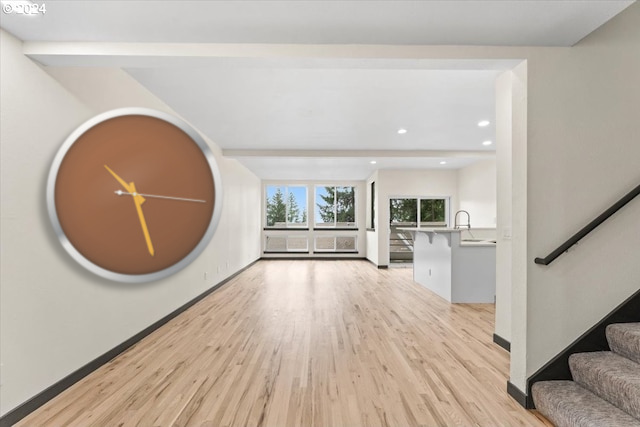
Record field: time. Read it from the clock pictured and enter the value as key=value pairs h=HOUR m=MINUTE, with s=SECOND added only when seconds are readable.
h=10 m=27 s=16
